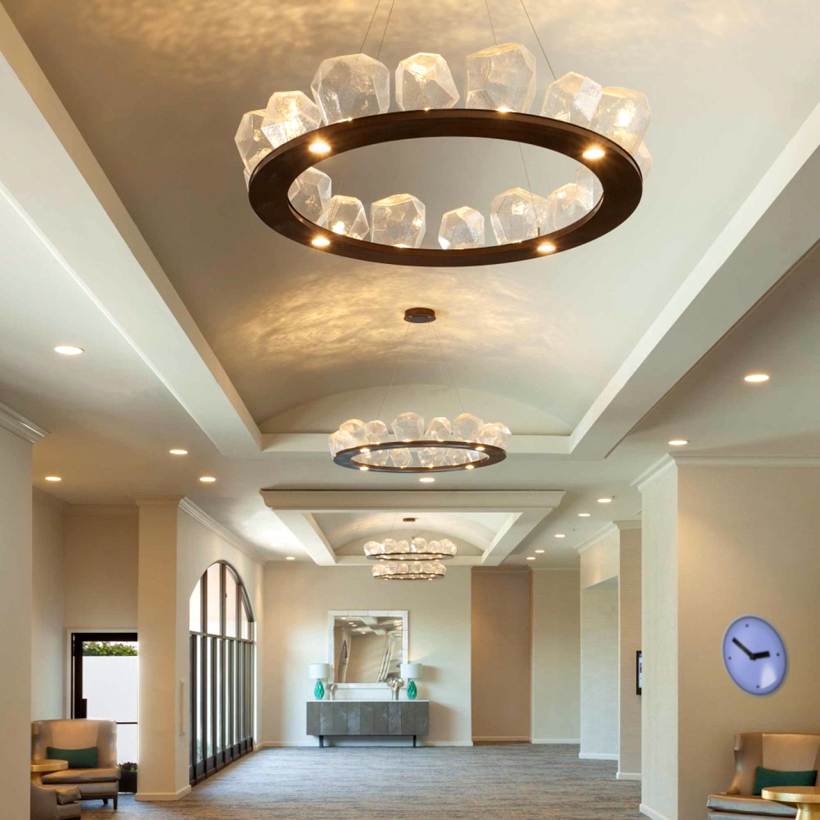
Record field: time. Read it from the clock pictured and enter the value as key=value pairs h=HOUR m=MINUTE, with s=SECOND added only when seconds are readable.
h=2 m=52
